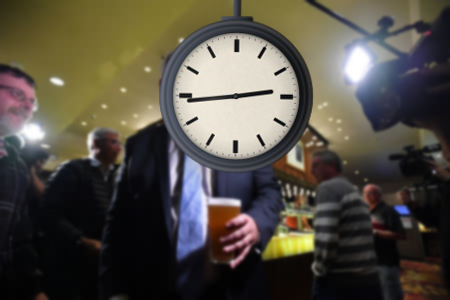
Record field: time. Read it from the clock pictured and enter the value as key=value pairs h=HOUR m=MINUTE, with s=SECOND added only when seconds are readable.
h=2 m=44
